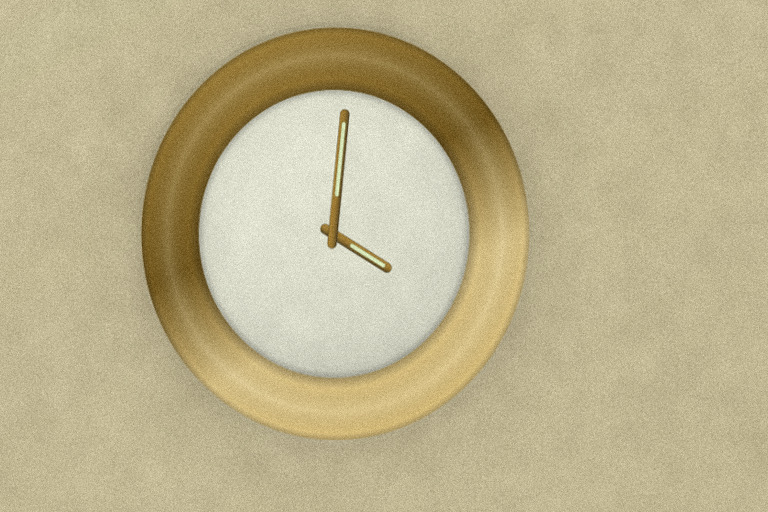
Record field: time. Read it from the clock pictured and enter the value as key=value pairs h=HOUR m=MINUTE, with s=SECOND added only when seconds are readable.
h=4 m=1
